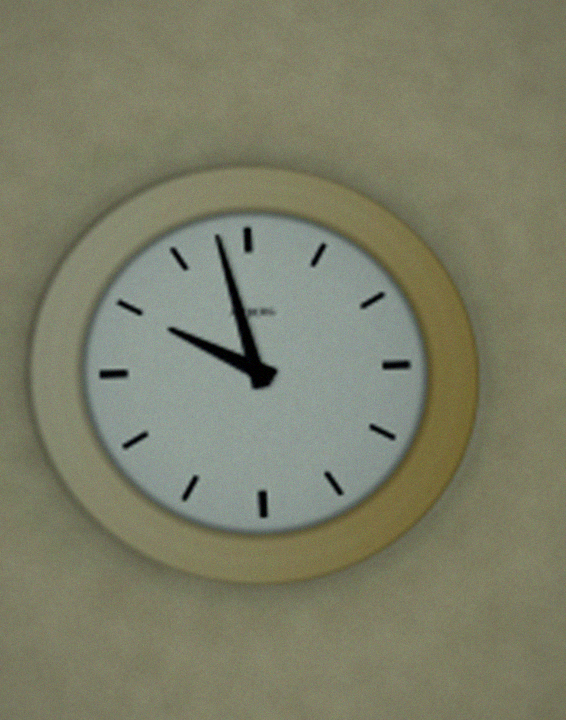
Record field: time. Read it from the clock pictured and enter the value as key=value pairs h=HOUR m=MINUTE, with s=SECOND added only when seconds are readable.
h=9 m=58
